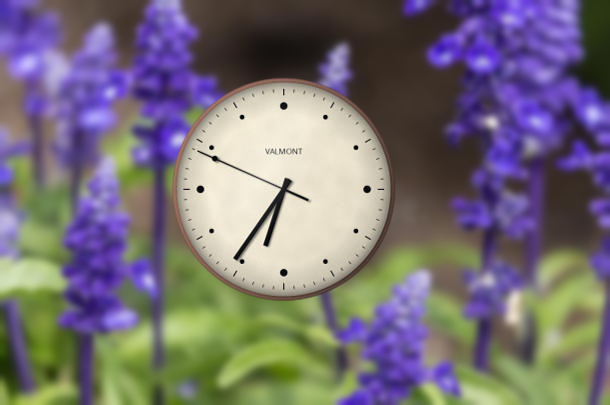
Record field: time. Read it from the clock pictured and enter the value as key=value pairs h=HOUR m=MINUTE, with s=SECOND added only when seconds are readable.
h=6 m=35 s=49
